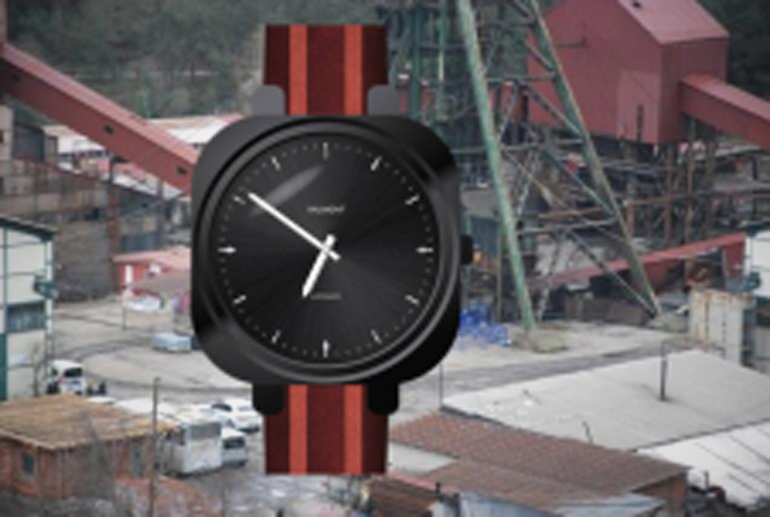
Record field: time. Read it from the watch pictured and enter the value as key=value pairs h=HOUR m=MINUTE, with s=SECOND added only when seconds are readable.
h=6 m=51
